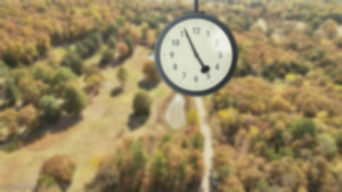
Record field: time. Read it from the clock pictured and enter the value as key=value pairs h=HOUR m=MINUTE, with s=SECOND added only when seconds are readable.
h=4 m=56
